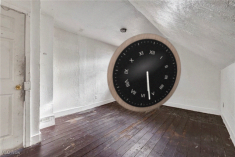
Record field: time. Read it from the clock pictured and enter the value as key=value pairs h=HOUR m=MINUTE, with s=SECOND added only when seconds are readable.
h=5 m=27
